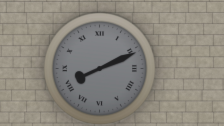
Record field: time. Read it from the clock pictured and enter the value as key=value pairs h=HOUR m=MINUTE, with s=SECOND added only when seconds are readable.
h=8 m=11
